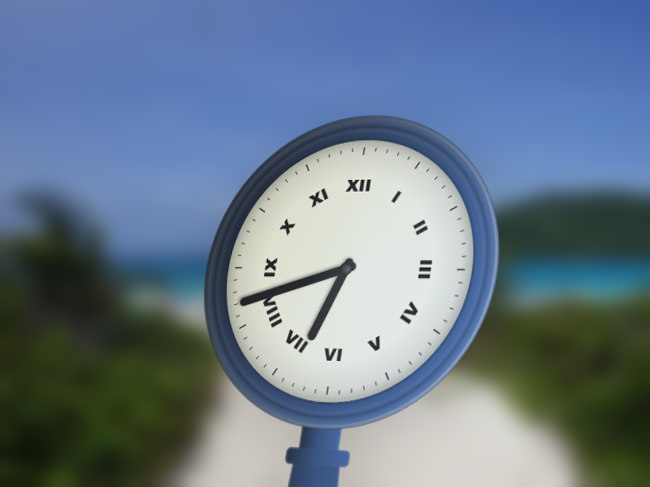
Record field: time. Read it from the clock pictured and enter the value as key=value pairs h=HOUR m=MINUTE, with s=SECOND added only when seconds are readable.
h=6 m=42
